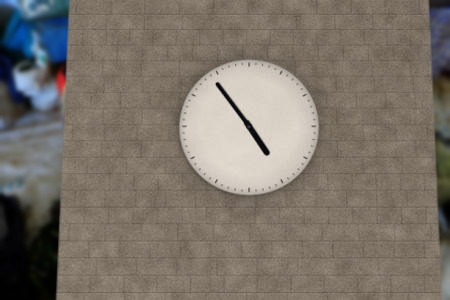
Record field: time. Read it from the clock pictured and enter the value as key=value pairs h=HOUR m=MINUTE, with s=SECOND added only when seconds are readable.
h=4 m=54
